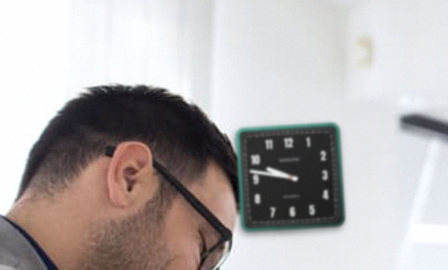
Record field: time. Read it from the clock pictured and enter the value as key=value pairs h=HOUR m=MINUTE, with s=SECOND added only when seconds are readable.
h=9 m=47
